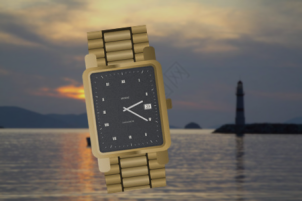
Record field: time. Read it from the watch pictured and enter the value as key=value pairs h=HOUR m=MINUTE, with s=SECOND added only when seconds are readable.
h=2 m=21
